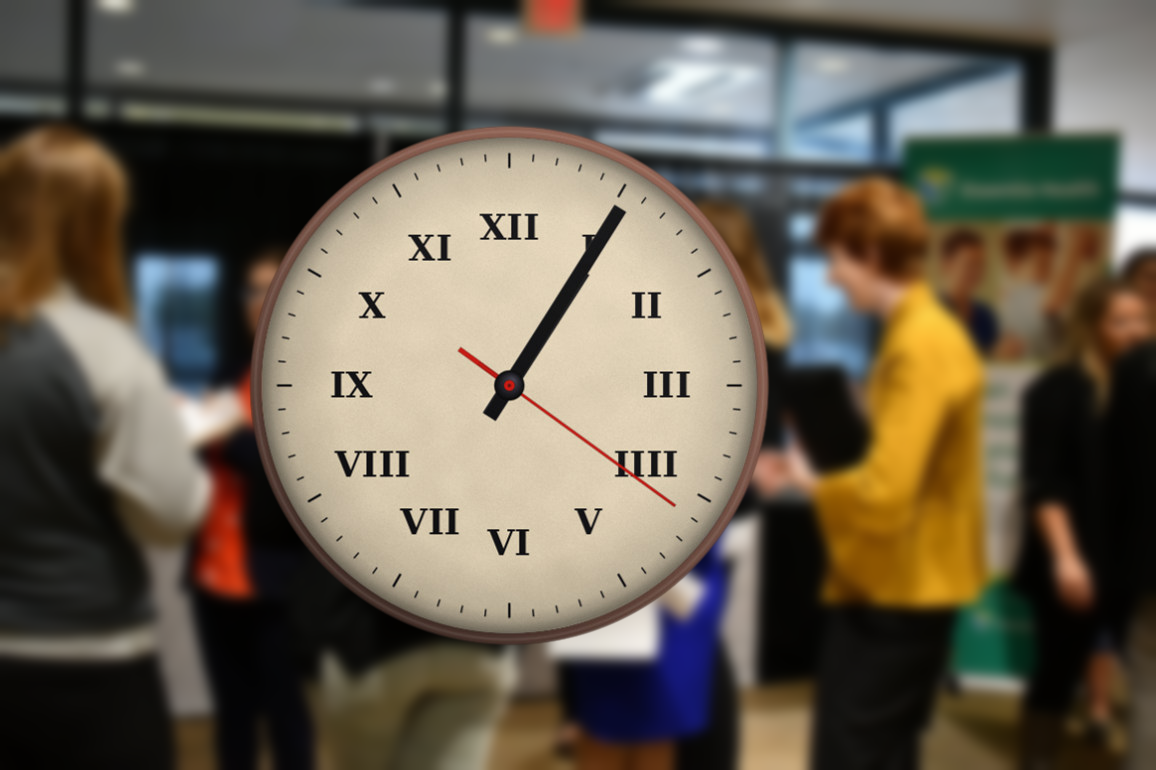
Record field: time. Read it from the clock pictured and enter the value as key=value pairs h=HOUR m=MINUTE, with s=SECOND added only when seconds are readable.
h=1 m=5 s=21
